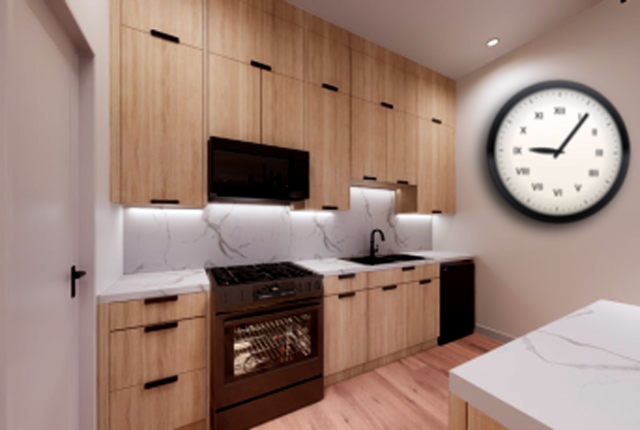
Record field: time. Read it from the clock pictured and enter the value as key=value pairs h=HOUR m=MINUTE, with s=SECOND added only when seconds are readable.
h=9 m=6
